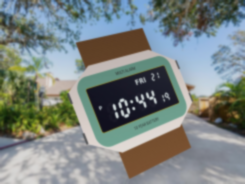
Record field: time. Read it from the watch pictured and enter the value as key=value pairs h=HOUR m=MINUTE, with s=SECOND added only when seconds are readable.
h=10 m=44
